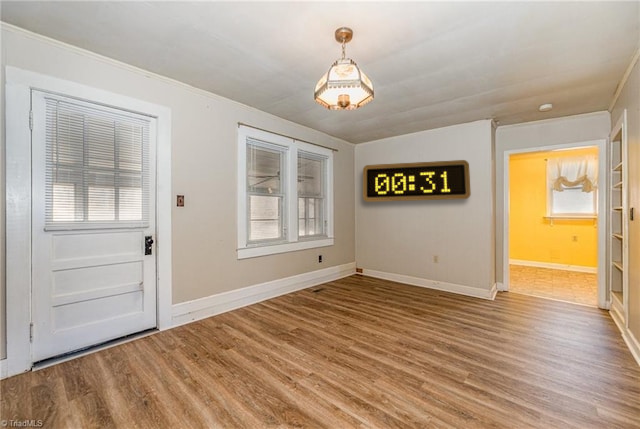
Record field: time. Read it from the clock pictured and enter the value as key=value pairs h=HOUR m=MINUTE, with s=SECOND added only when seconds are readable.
h=0 m=31
